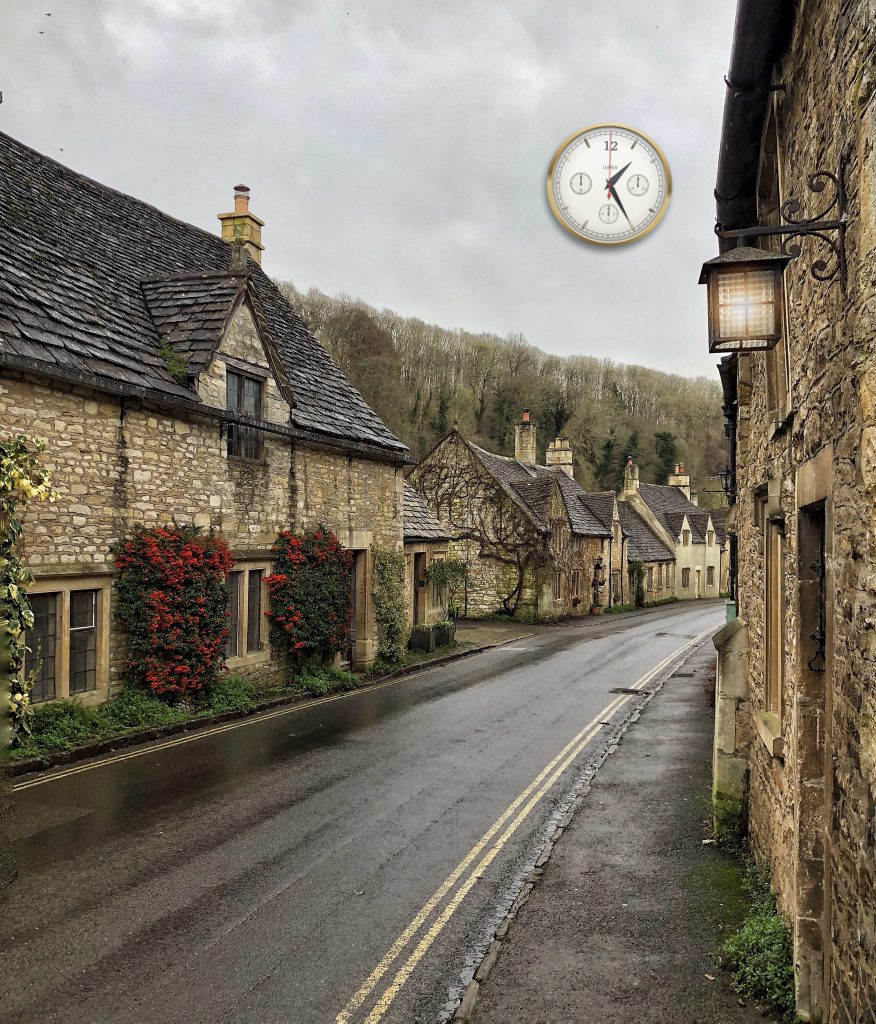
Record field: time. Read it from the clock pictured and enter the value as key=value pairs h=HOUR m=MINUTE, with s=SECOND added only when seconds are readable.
h=1 m=25
